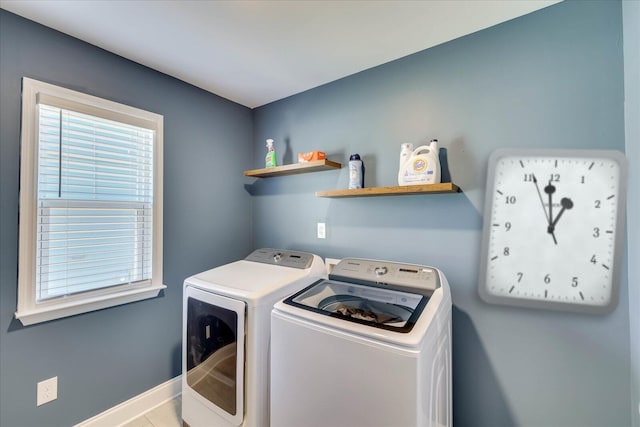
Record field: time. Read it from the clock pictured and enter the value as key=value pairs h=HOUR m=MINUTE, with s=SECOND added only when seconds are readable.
h=12 m=58 s=56
